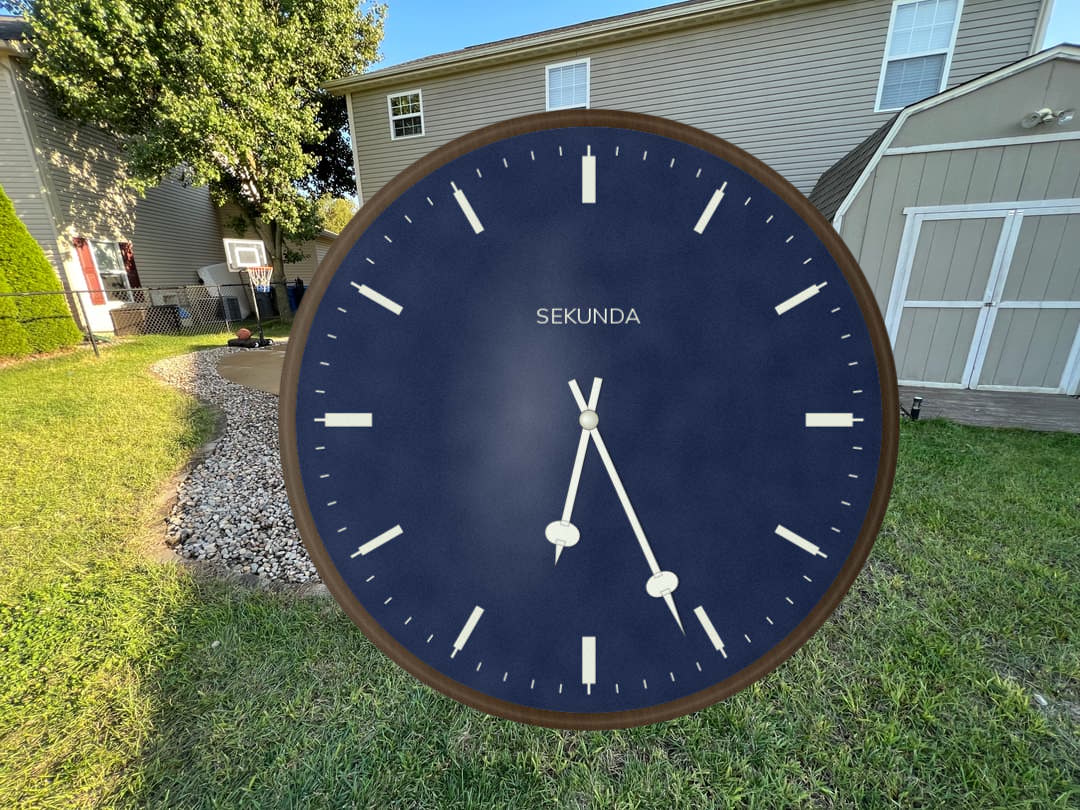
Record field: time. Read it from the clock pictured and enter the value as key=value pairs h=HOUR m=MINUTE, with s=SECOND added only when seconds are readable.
h=6 m=26
